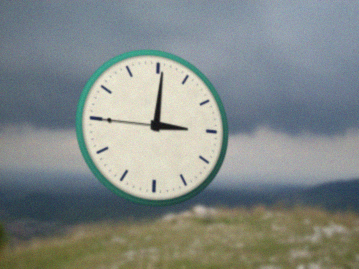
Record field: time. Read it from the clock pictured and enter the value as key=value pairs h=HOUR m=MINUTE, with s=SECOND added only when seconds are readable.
h=3 m=0 s=45
